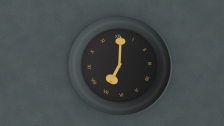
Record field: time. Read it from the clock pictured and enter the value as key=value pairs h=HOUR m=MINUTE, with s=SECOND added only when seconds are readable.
h=7 m=1
